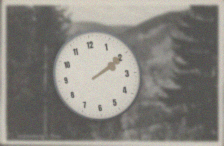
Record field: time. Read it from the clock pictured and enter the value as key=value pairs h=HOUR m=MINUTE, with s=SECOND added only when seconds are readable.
h=2 m=10
